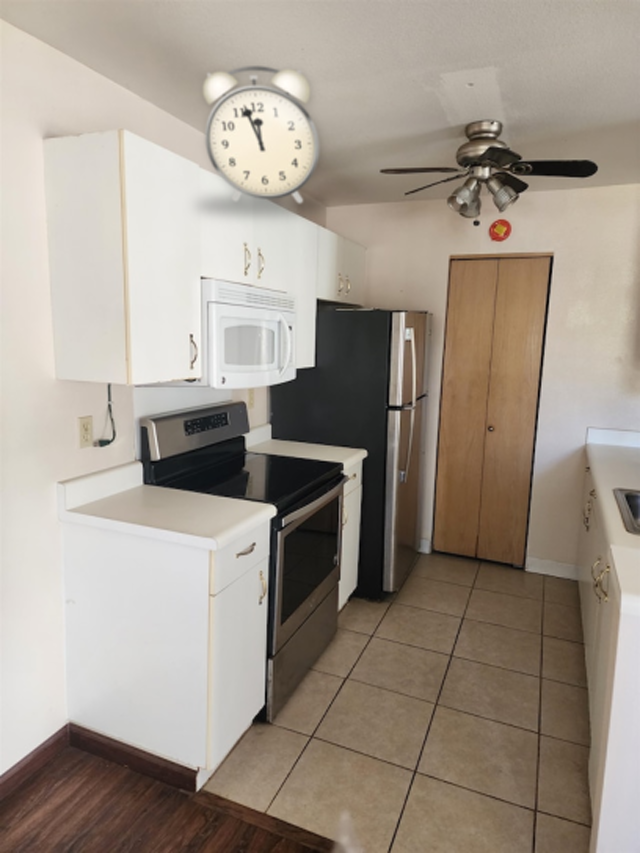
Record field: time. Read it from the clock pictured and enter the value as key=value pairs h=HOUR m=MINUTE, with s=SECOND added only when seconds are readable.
h=11 m=57
